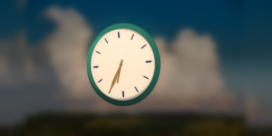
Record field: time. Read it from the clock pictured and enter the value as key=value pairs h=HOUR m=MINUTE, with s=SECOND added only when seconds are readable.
h=6 m=35
